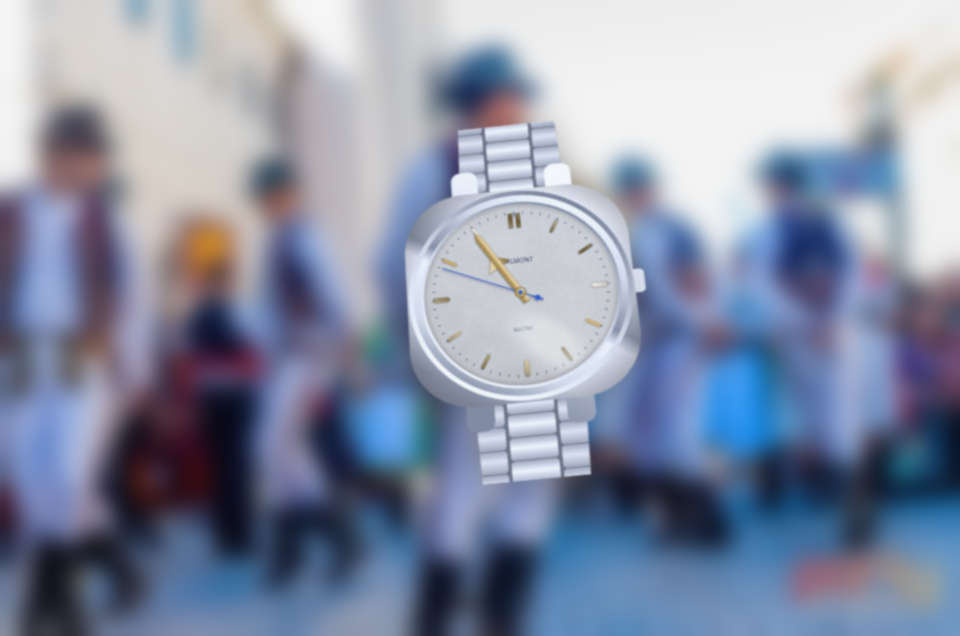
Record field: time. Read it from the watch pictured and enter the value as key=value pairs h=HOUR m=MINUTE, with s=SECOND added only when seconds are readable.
h=10 m=54 s=49
